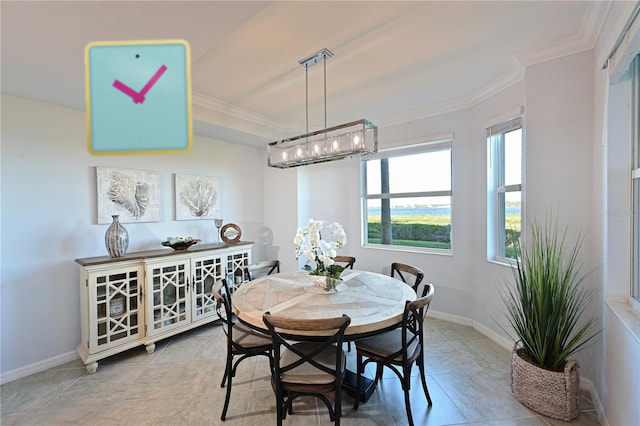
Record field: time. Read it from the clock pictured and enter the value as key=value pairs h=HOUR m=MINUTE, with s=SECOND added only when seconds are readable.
h=10 m=7
